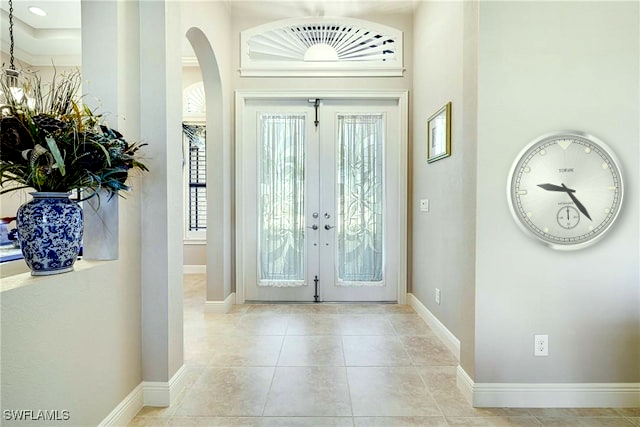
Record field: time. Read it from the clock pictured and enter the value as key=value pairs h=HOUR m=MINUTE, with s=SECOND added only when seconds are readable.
h=9 m=24
